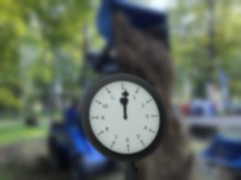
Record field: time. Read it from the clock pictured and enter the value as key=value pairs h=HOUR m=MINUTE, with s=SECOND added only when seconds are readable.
h=12 m=1
